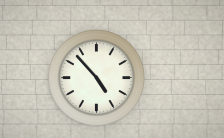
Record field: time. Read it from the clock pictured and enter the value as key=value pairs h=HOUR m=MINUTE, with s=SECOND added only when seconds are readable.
h=4 m=53
